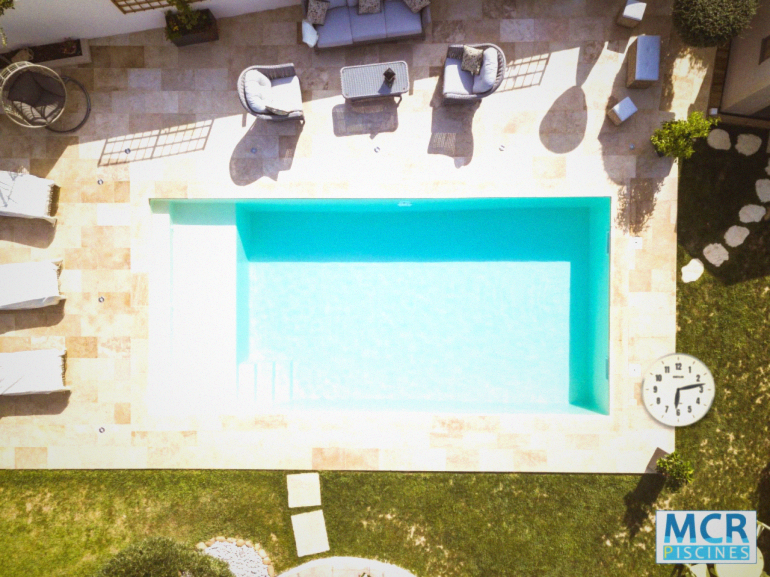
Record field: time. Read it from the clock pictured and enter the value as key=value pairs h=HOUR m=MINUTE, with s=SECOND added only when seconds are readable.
h=6 m=13
